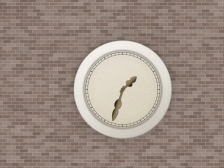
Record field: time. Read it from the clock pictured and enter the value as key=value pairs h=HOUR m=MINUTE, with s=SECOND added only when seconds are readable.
h=1 m=33
